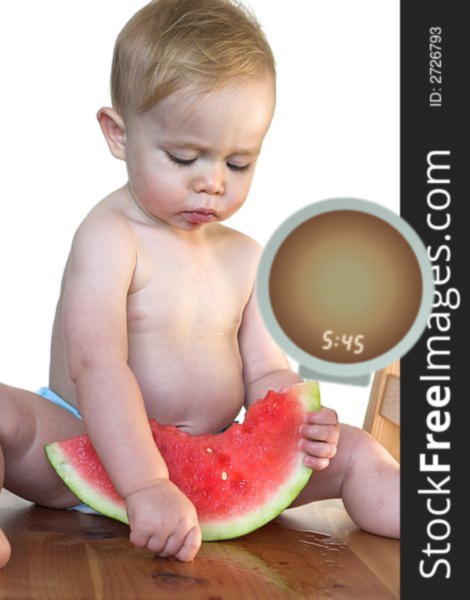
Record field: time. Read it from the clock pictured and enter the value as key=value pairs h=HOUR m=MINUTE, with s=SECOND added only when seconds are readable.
h=5 m=45
